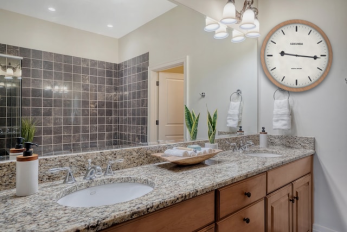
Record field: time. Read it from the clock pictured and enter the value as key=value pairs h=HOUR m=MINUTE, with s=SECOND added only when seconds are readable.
h=9 m=16
